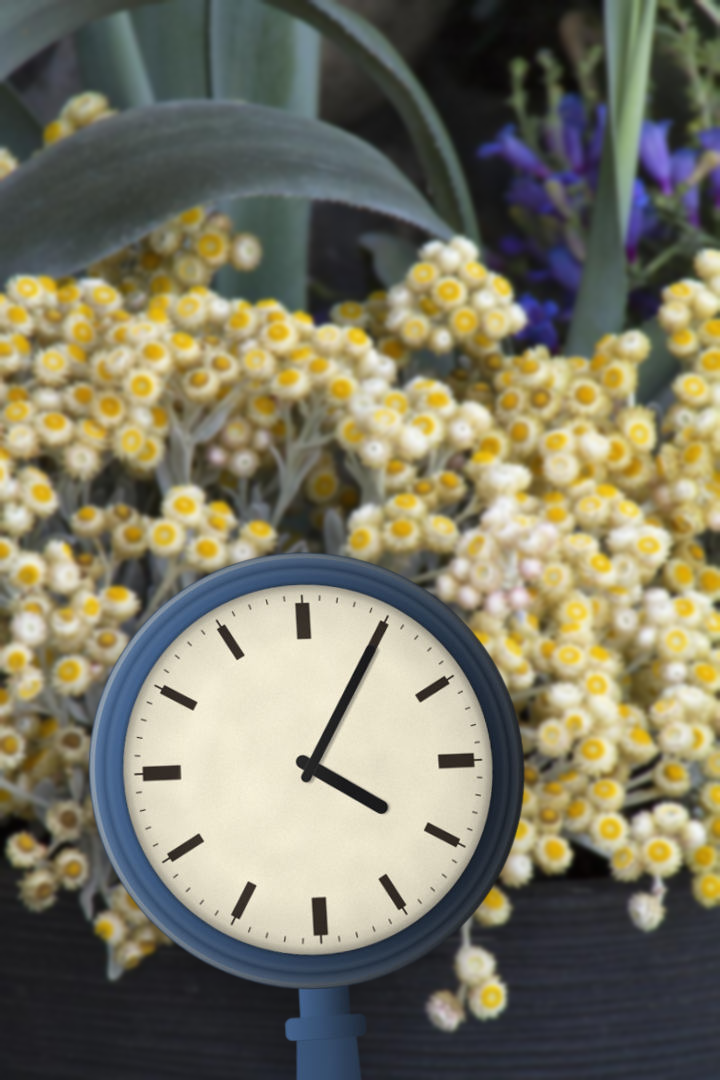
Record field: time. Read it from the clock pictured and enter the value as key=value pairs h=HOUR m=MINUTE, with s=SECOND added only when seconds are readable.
h=4 m=5
